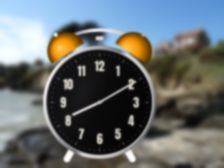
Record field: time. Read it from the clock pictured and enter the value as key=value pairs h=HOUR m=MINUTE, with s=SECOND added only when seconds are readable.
h=8 m=10
